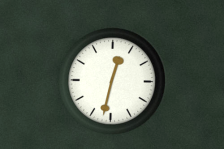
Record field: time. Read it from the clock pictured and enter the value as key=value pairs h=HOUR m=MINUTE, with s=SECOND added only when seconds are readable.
h=12 m=32
